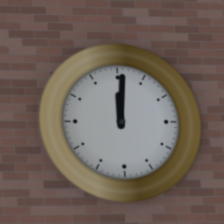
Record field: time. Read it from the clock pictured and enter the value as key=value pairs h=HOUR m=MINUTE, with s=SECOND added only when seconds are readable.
h=12 m=1
